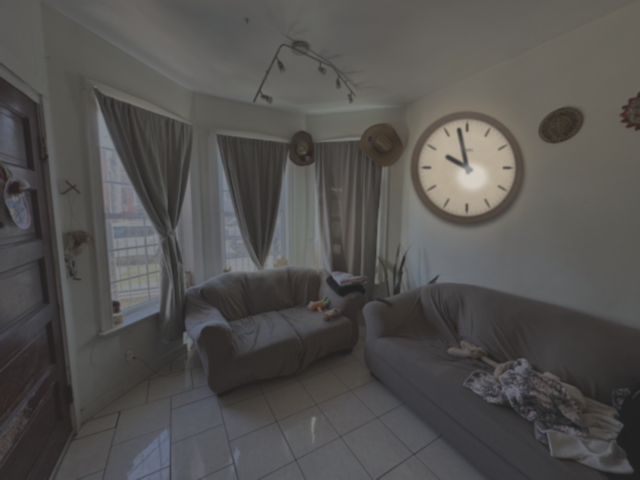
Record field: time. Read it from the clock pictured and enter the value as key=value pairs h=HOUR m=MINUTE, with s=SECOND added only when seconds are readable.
h=9 m=58
